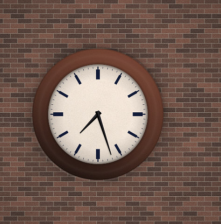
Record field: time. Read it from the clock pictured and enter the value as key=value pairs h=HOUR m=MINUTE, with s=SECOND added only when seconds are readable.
h=7 m=27
